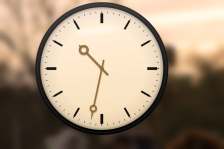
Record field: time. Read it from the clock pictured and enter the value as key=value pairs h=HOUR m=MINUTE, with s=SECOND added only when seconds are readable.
h=10 m=32
